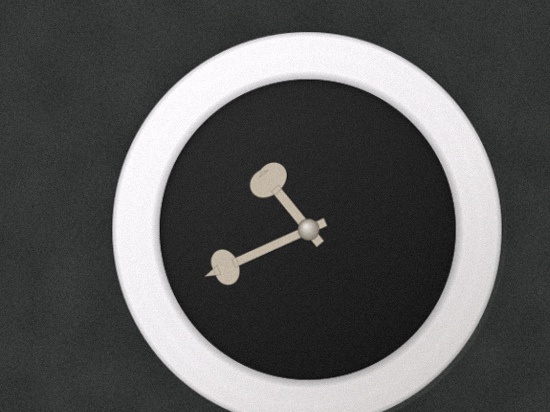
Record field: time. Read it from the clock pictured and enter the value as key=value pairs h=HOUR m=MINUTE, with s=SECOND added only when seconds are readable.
h=10 m=41
